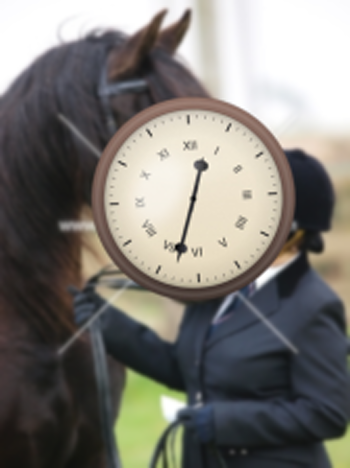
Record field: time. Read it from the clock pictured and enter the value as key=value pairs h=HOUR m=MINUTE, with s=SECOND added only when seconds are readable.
h=12 m=33
